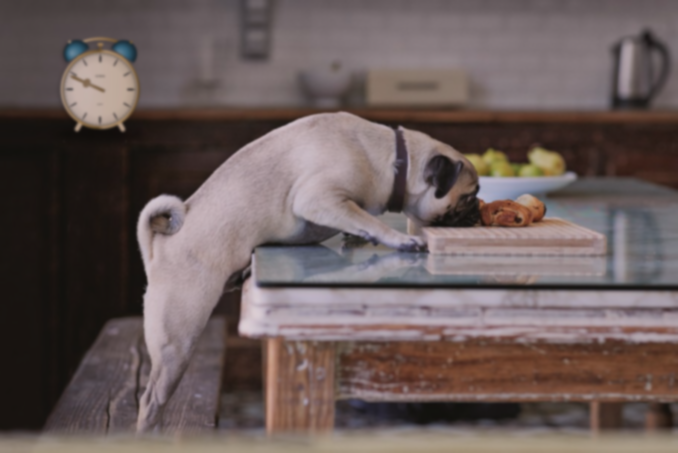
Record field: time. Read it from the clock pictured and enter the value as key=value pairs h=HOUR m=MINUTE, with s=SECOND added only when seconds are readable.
h=9 m=49
